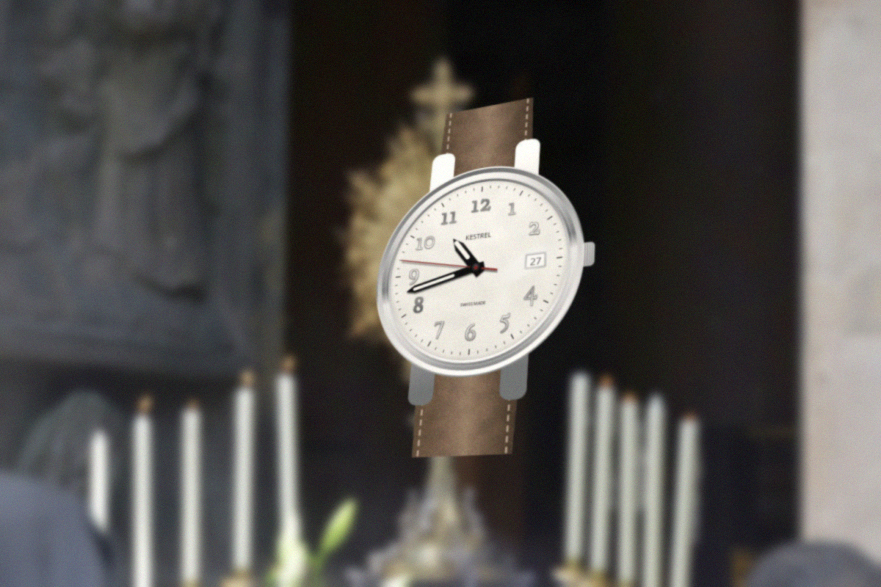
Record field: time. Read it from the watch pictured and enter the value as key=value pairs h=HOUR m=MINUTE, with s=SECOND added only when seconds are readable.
h=10 m=42 s=47
